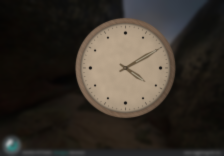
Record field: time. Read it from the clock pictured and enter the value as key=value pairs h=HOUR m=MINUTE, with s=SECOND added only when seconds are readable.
h=4 m=10
